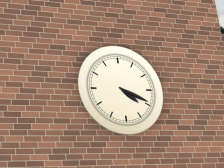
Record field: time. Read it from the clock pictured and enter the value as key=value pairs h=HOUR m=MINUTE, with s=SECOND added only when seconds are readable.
h=4 m=19
